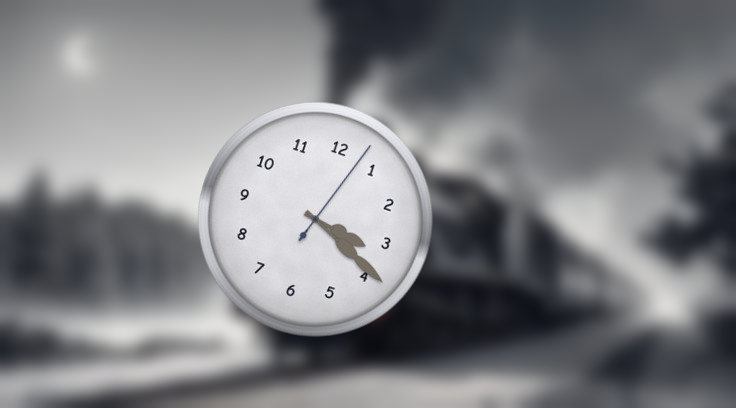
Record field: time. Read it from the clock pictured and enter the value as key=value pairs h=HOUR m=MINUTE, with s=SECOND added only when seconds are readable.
h=3 m=19 s=3
